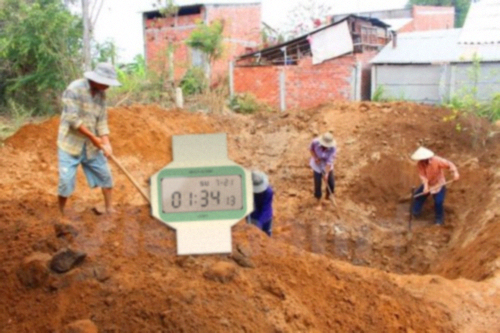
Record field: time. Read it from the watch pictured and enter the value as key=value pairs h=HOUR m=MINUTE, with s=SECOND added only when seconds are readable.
h=1 m=34
